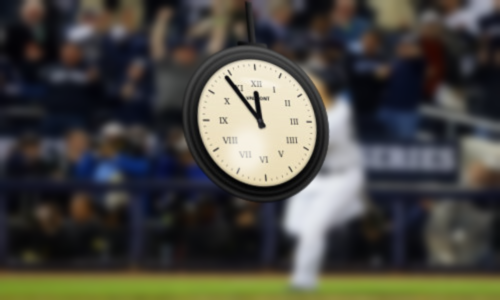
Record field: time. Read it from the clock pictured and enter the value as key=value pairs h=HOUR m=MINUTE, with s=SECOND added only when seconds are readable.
h=11 m=54
